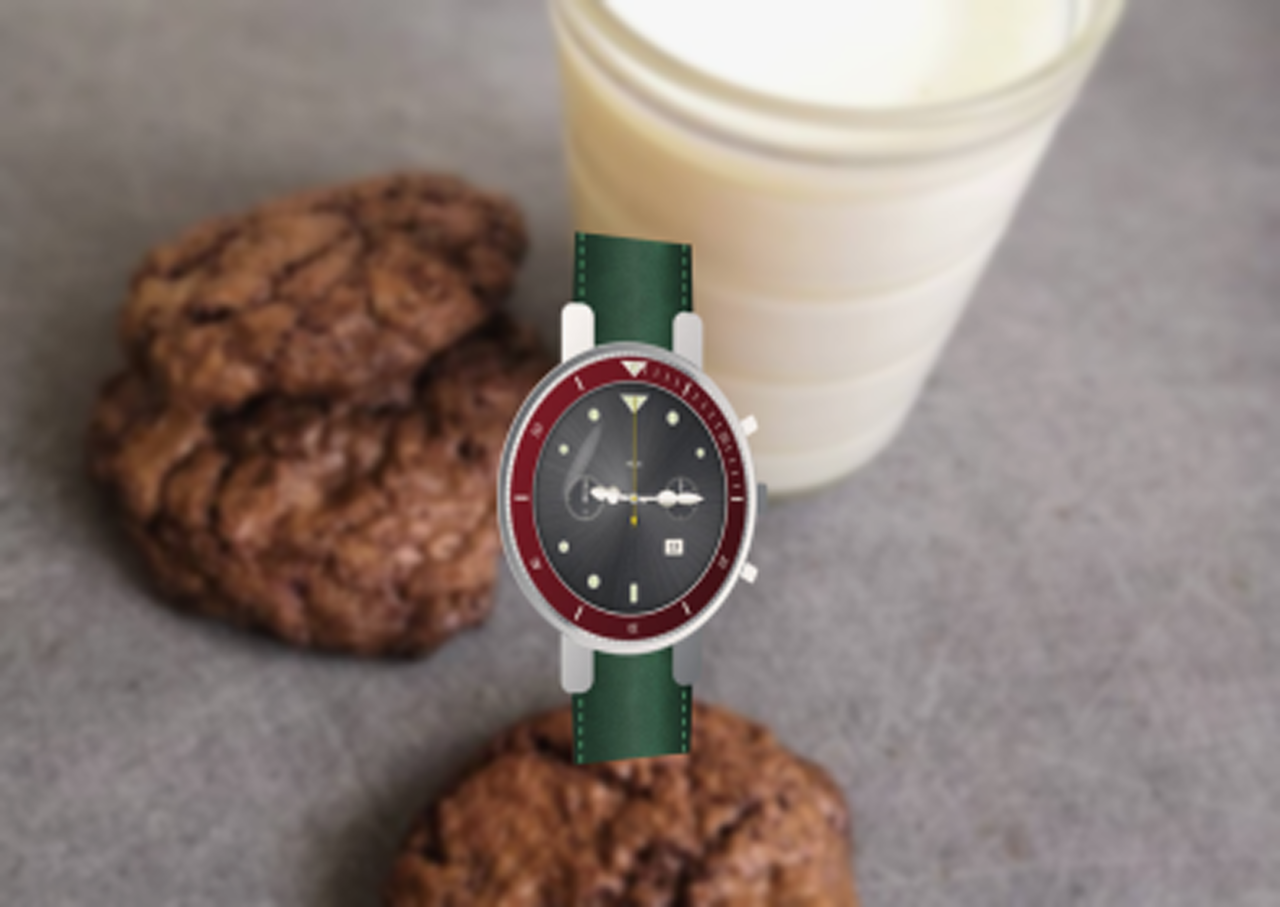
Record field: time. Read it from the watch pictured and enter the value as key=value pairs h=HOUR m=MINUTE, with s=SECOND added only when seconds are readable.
h=9 m=15
